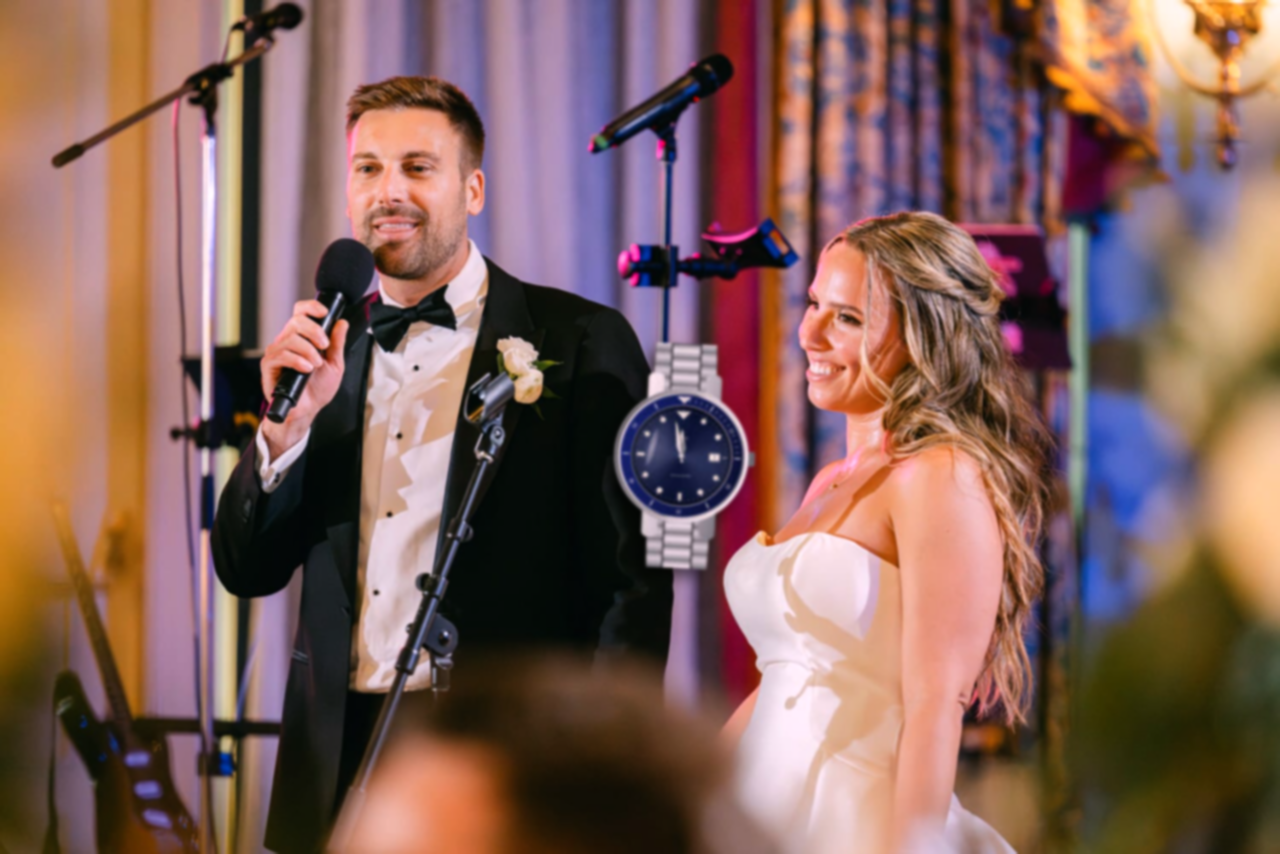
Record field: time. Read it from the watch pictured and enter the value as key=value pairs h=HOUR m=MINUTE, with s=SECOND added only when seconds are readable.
h=11 m=58
